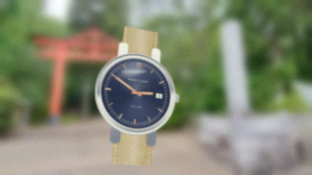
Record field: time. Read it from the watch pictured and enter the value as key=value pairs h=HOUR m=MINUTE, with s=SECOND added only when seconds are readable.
h=2 m=50
